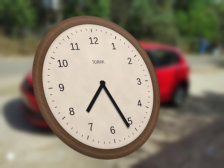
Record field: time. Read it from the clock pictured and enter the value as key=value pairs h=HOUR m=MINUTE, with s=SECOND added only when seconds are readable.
h=7 m=26
